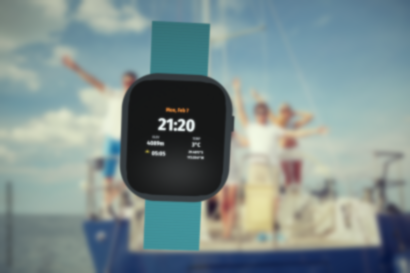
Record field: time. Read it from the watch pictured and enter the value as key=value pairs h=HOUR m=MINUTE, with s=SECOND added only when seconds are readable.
h=21 m=20
